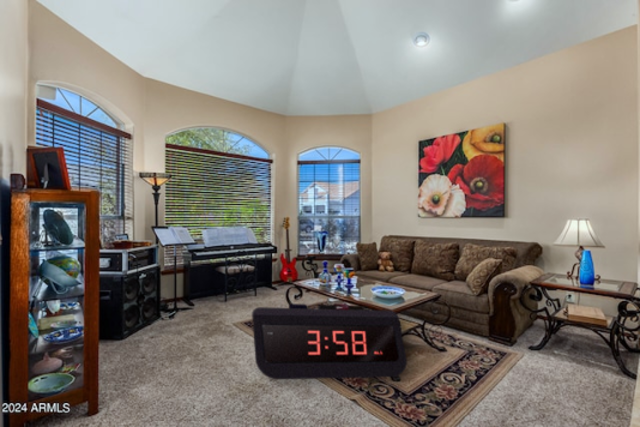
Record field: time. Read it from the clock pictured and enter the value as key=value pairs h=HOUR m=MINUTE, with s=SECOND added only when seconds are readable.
h=3 m=58
